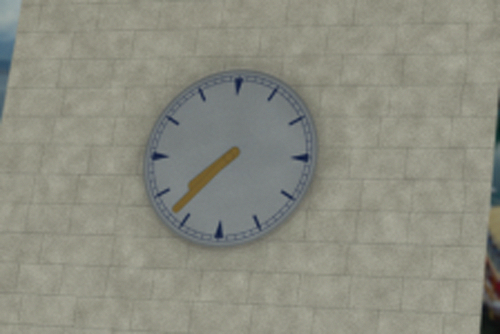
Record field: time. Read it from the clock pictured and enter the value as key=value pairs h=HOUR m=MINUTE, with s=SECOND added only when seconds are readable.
h=7 m=37
